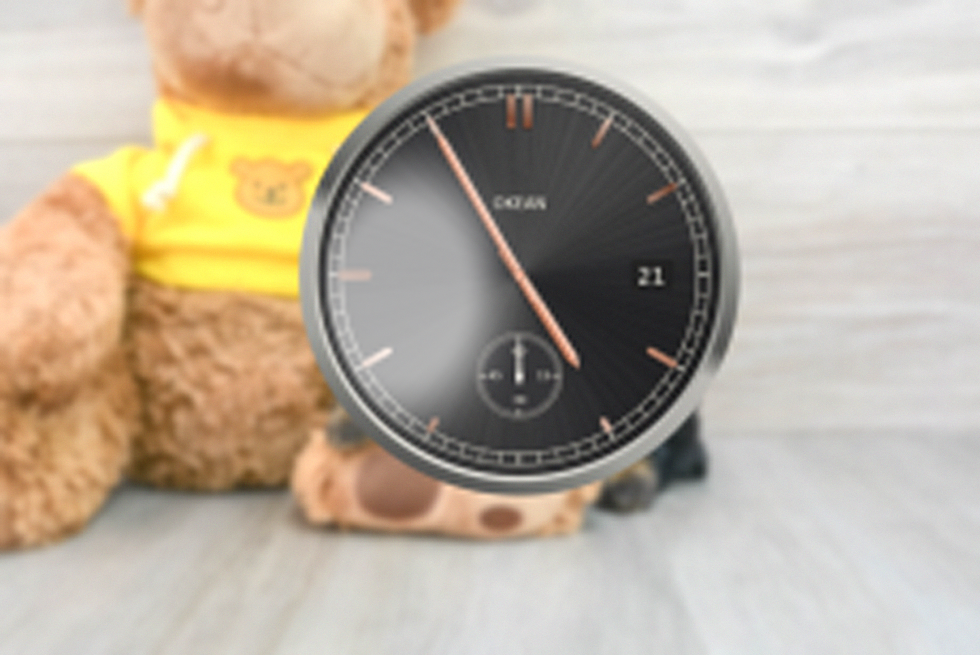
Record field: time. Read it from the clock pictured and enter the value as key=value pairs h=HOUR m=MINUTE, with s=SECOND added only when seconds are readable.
h=4 m=55
